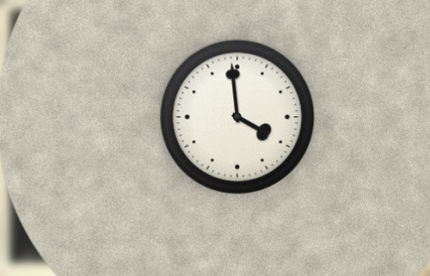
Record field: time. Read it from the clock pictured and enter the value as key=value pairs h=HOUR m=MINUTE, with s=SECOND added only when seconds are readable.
h=3 m=59
